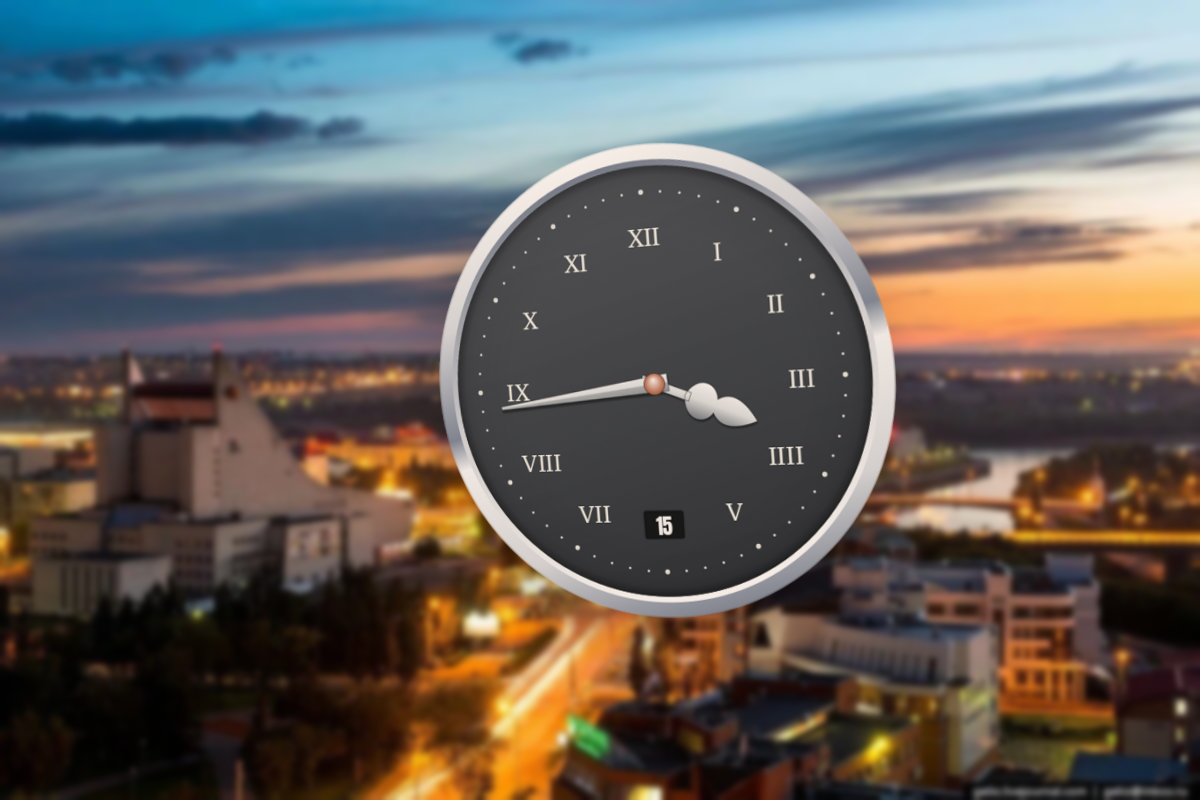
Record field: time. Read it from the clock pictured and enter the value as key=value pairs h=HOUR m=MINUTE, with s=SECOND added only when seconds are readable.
h=3 m=44
